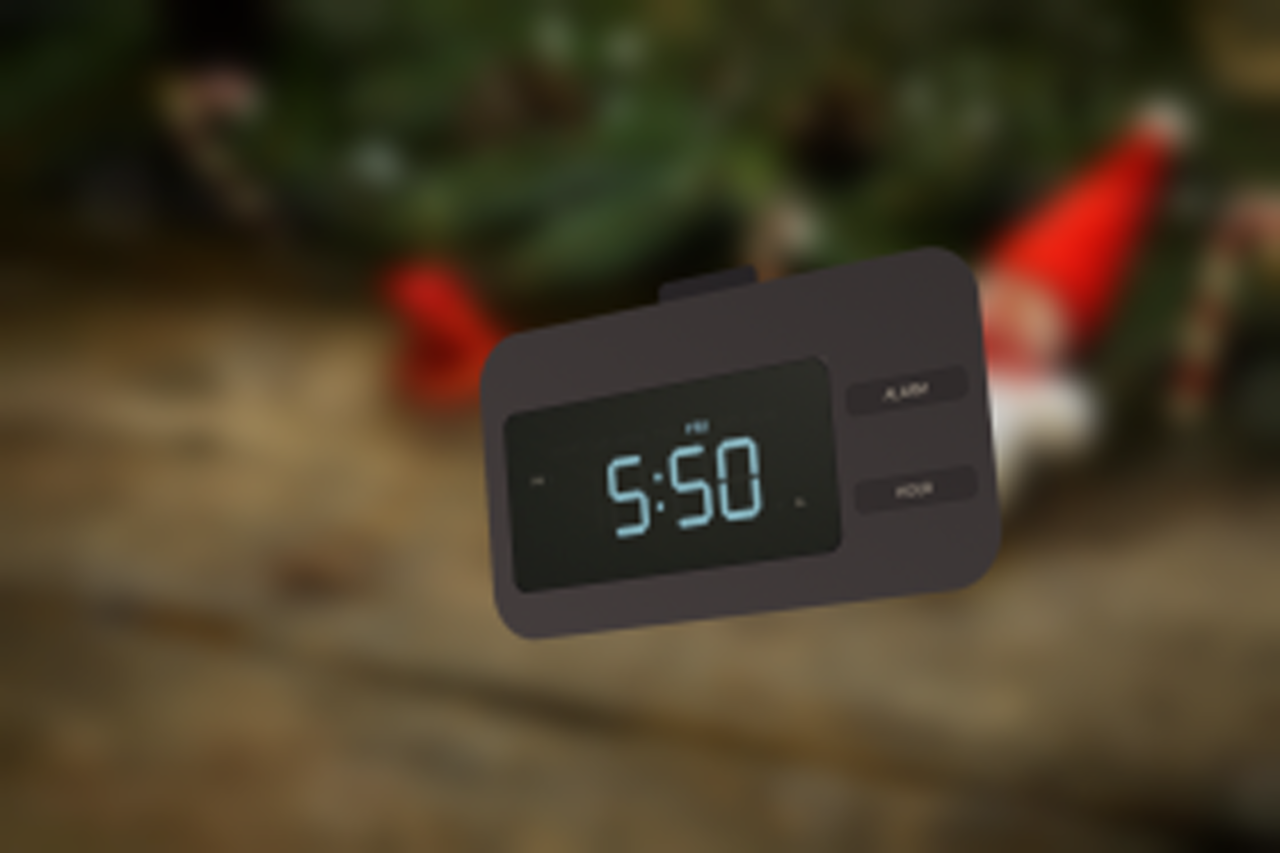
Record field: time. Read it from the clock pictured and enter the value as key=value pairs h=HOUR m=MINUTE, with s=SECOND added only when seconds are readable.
h=5 m=50
